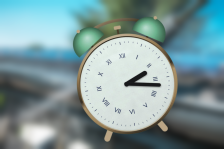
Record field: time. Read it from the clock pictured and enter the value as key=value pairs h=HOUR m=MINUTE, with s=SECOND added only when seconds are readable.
h=2 m=17
